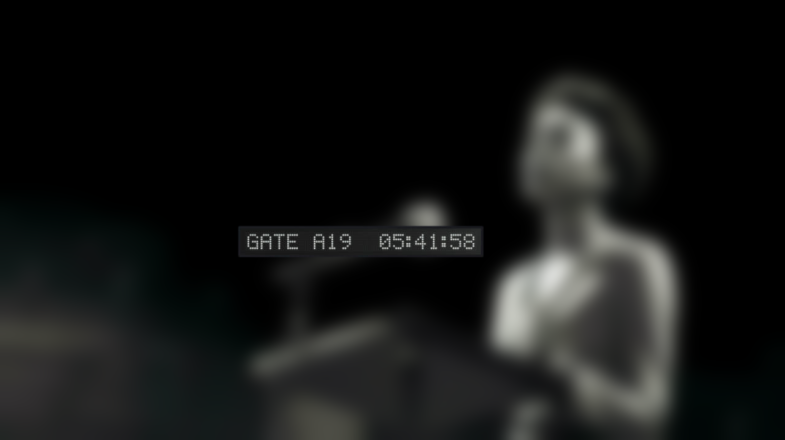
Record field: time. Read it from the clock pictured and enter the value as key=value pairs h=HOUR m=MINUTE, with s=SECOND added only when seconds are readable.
h=5 m=41 s=58
